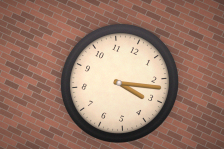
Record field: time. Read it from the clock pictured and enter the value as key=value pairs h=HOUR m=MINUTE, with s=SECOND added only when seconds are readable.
h=3 m=12
